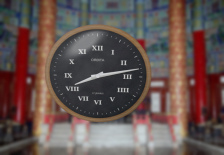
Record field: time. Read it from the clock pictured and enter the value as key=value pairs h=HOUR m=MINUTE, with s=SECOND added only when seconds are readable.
h=8 m=13
